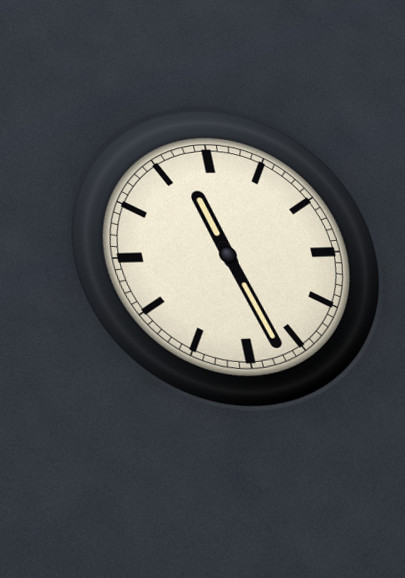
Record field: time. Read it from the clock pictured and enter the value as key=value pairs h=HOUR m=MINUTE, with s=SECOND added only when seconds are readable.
h=11 m=27
